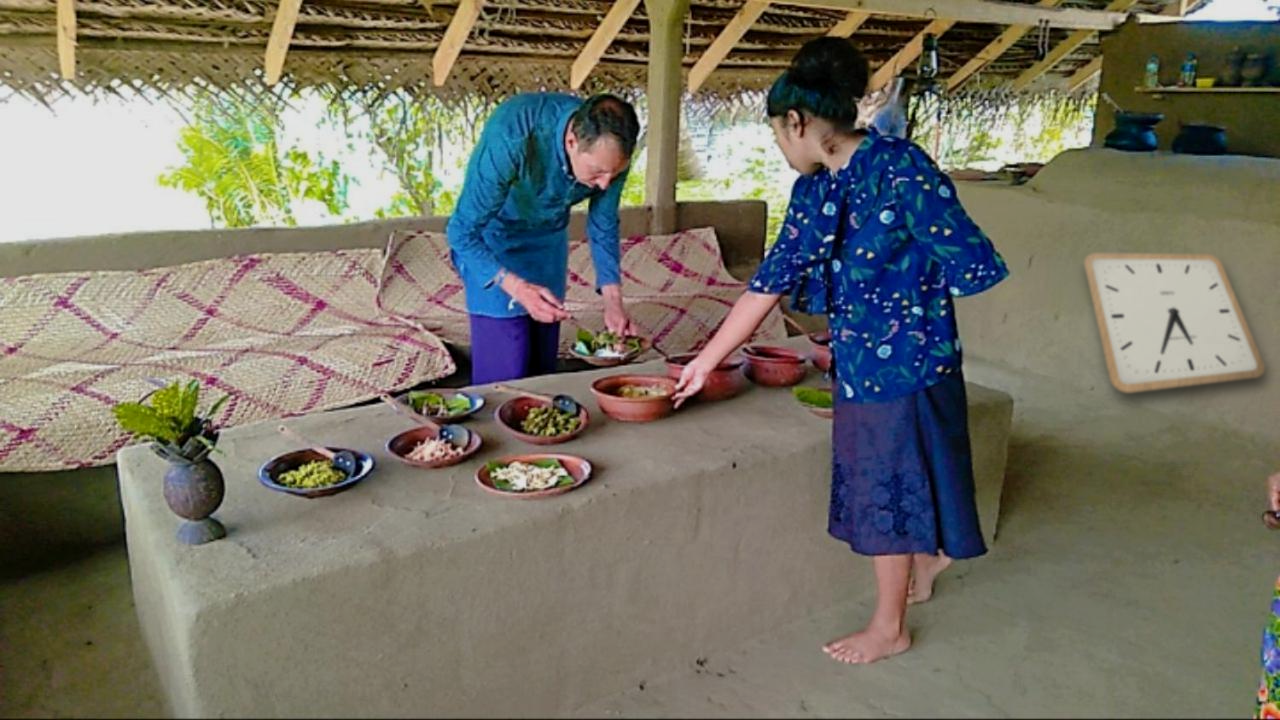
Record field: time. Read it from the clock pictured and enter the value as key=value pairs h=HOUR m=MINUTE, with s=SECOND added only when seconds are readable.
h=5 m=35
